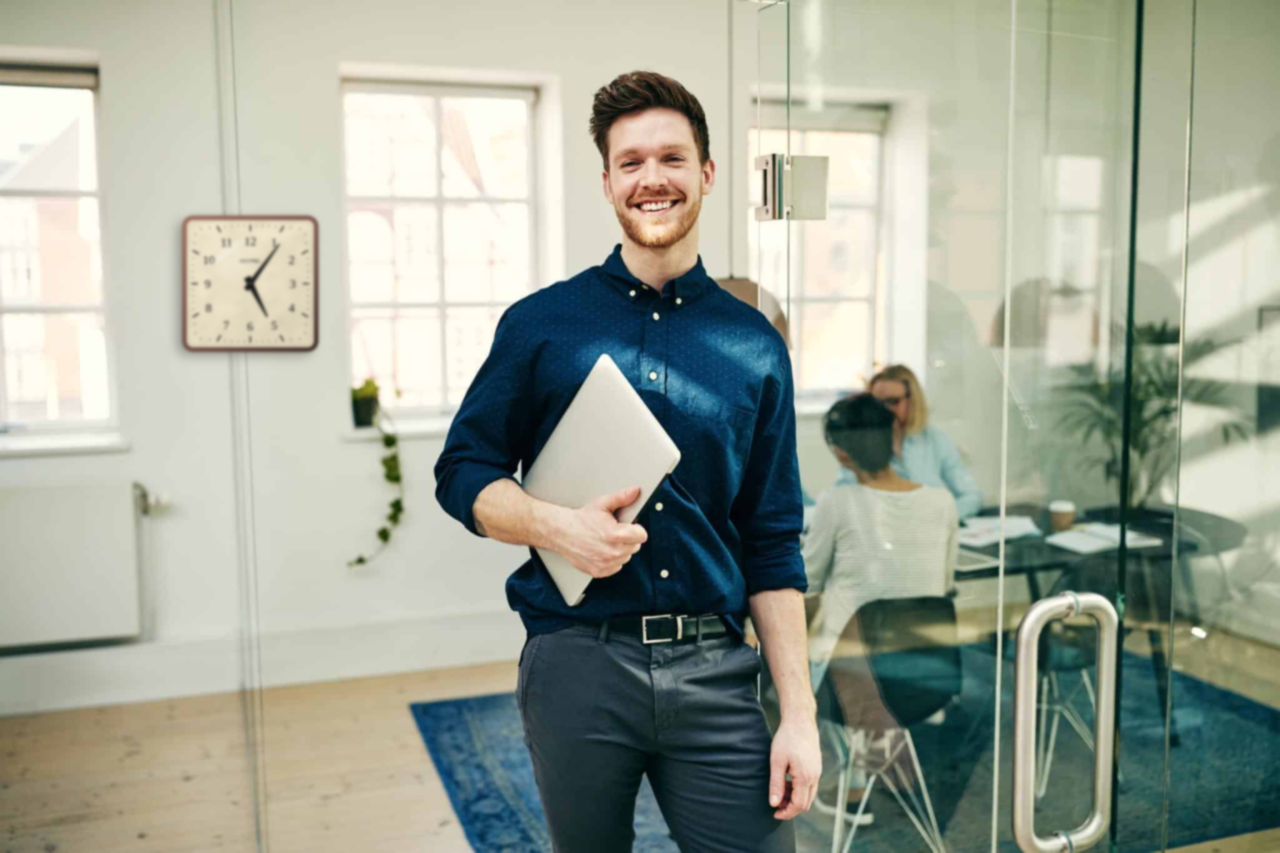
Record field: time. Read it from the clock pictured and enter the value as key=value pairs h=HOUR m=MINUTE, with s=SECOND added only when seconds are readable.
h=5 m=6
